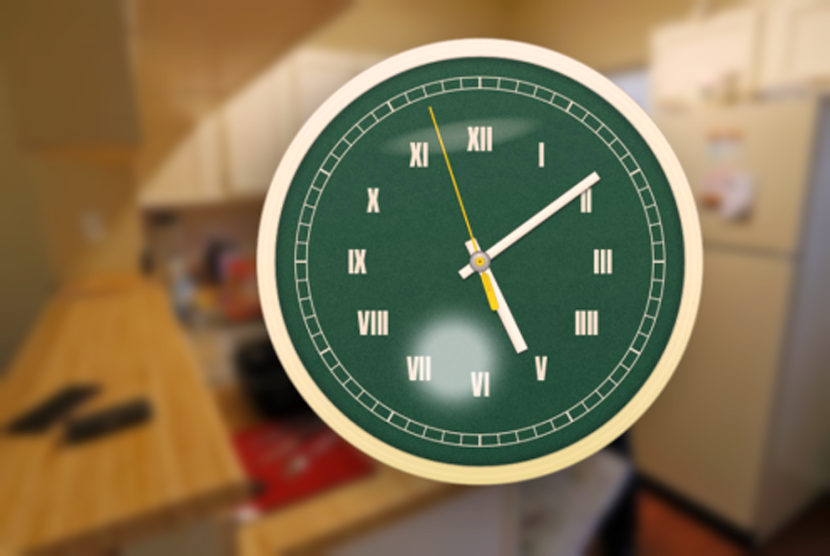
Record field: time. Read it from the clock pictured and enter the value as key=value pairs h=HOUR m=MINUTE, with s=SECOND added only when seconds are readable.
h=5 m=8 s=57
